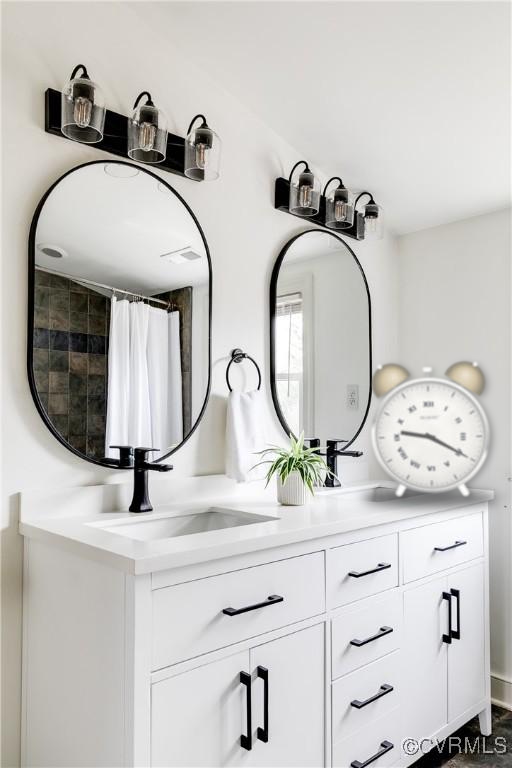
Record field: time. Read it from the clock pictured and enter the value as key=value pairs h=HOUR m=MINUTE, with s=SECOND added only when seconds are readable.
h=9 m=20
